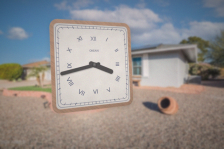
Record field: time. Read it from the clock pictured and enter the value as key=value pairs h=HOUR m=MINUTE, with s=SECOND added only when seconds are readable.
h=3 m=43
